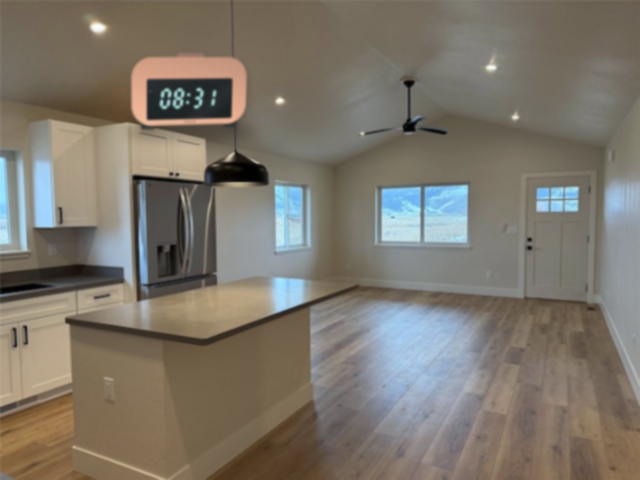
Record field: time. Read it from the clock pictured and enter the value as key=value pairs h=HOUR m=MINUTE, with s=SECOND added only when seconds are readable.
h=8 m=31
